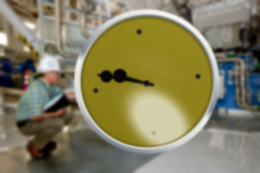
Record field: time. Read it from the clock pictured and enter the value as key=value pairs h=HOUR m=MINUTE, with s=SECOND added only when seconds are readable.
h=9 m=48
